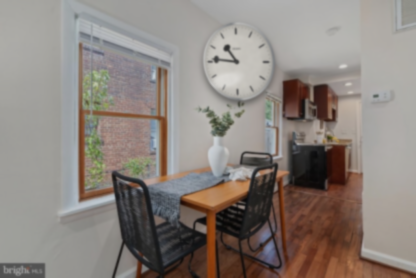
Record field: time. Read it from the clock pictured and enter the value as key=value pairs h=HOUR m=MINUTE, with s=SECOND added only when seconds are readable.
h=10 m=46
